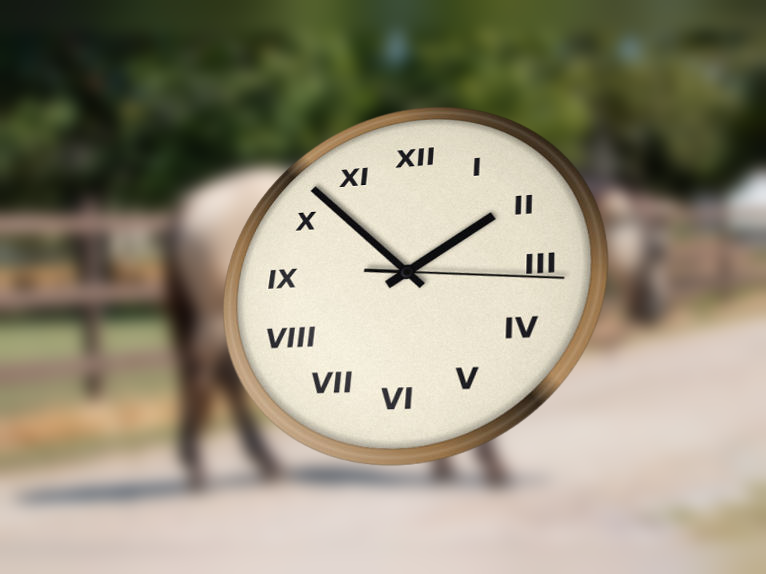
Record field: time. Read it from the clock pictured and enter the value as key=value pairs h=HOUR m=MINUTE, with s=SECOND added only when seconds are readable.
h=1 m=52 s=16
